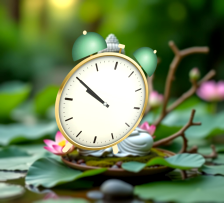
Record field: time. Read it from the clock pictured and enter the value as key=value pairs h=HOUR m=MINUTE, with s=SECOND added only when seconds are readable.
h=9 m=50
